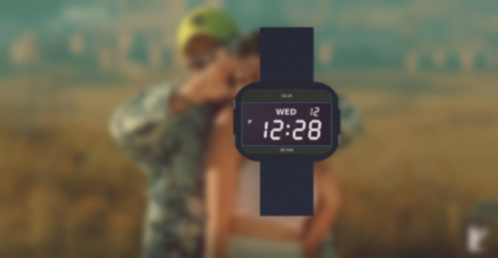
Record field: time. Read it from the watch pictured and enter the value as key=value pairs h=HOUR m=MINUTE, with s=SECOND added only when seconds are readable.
h=12 m=28
